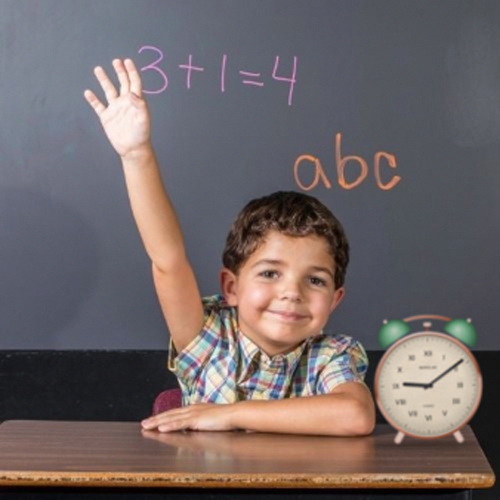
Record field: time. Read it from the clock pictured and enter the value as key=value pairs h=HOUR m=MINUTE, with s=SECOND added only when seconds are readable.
h=9 m=9
